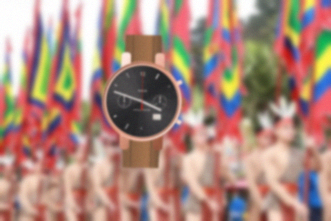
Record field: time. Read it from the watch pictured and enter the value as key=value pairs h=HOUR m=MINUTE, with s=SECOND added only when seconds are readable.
h=3 m=48
